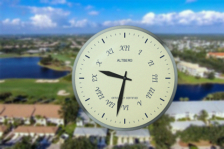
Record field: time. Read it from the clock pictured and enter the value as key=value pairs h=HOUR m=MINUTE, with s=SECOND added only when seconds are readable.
h=9 m=32
